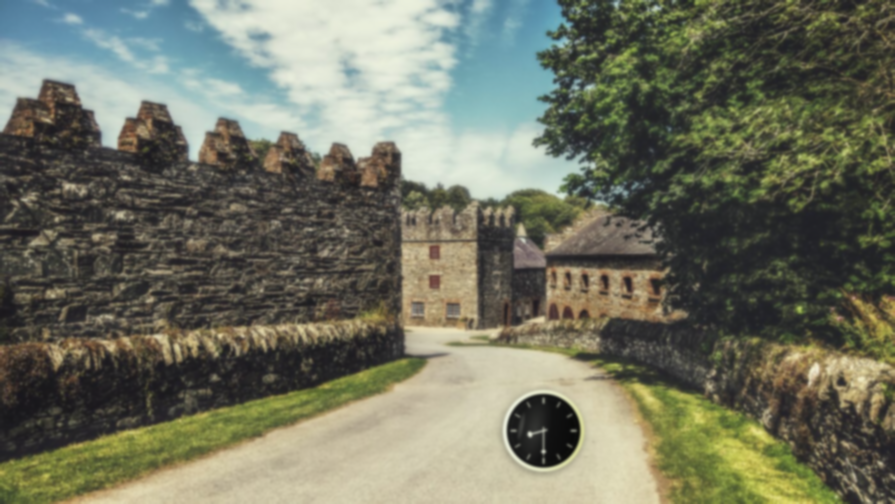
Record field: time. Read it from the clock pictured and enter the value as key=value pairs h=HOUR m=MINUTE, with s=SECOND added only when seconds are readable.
h=8 m=30
